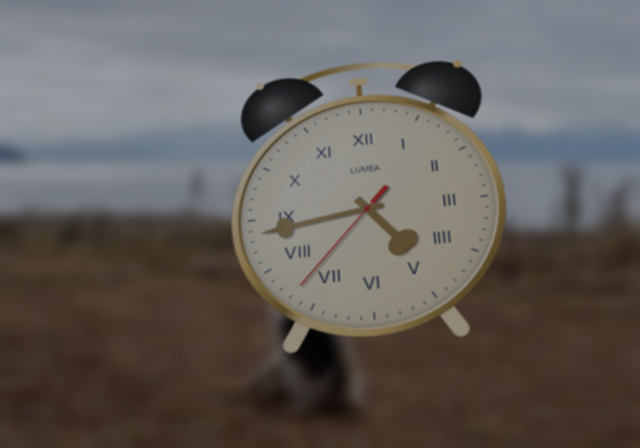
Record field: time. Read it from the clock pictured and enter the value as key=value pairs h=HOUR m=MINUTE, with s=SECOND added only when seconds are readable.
h=4 m=43 s=37
